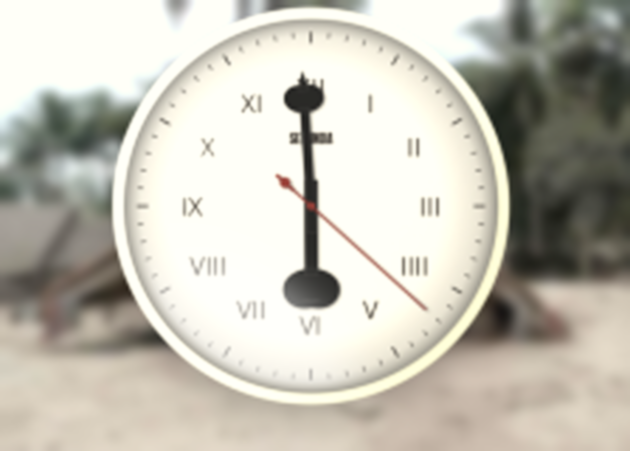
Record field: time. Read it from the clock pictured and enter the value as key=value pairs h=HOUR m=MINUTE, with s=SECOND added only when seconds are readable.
h=5 m=59 s=22
